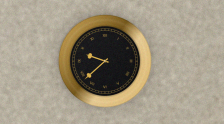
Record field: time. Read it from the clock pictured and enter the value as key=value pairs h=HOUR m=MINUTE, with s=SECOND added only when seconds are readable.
h=9 m=38
